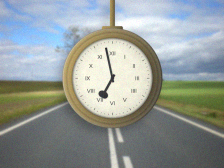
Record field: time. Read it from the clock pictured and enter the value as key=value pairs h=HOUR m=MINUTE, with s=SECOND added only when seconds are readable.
h=6 m=58
